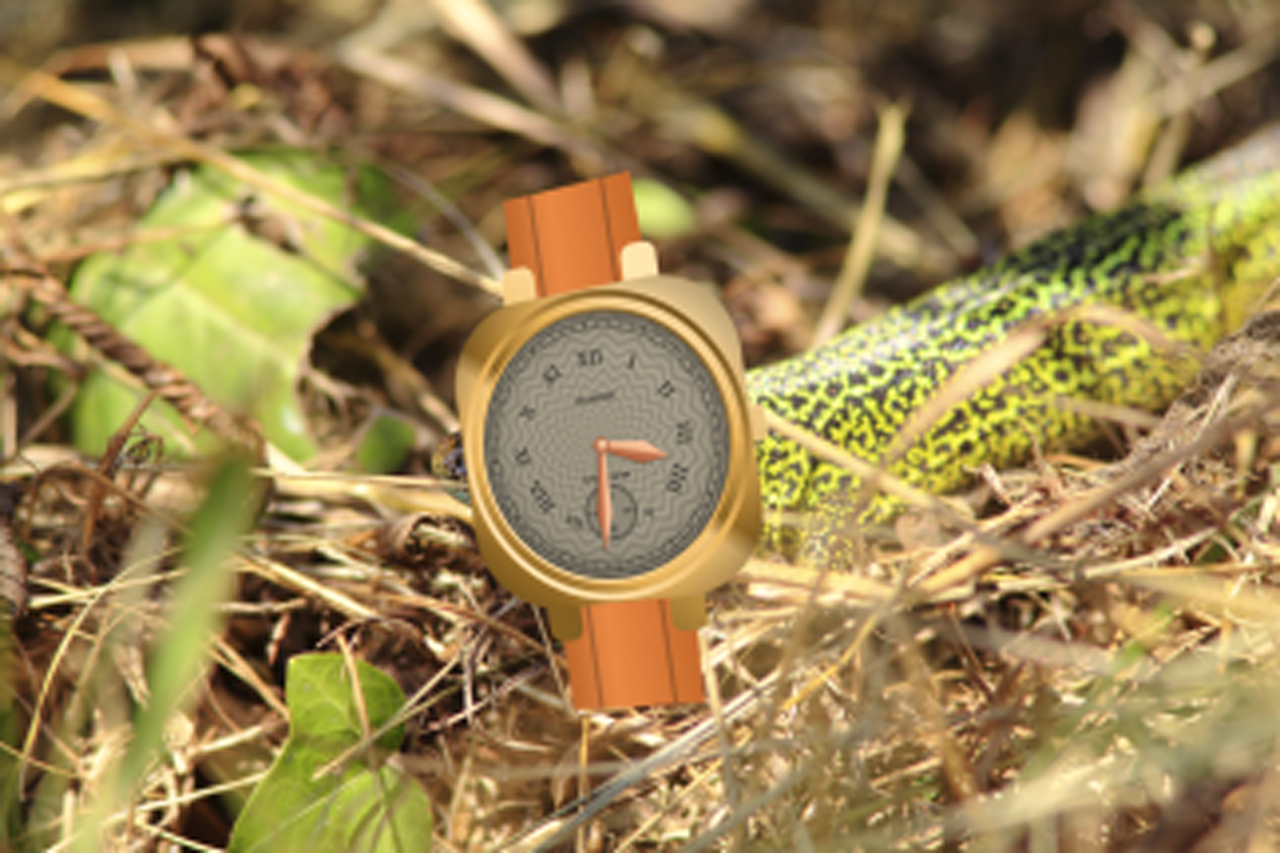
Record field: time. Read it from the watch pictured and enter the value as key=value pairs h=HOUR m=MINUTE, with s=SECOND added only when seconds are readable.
h=3 m=31
